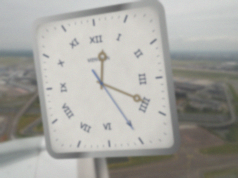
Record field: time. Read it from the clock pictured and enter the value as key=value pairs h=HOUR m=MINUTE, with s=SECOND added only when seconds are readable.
h=12 m=19 s=25
